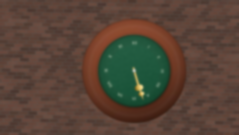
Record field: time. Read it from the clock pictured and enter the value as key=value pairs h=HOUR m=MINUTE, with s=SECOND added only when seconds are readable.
h=5 m=27
